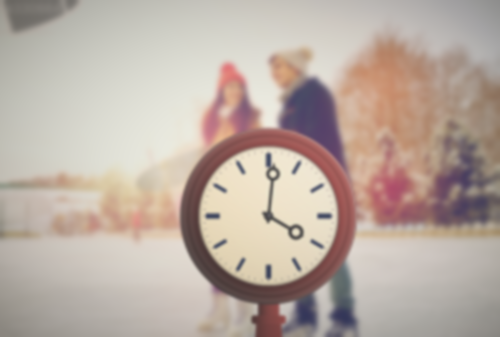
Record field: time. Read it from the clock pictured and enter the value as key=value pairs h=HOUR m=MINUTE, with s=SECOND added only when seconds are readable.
h=4 m=1
